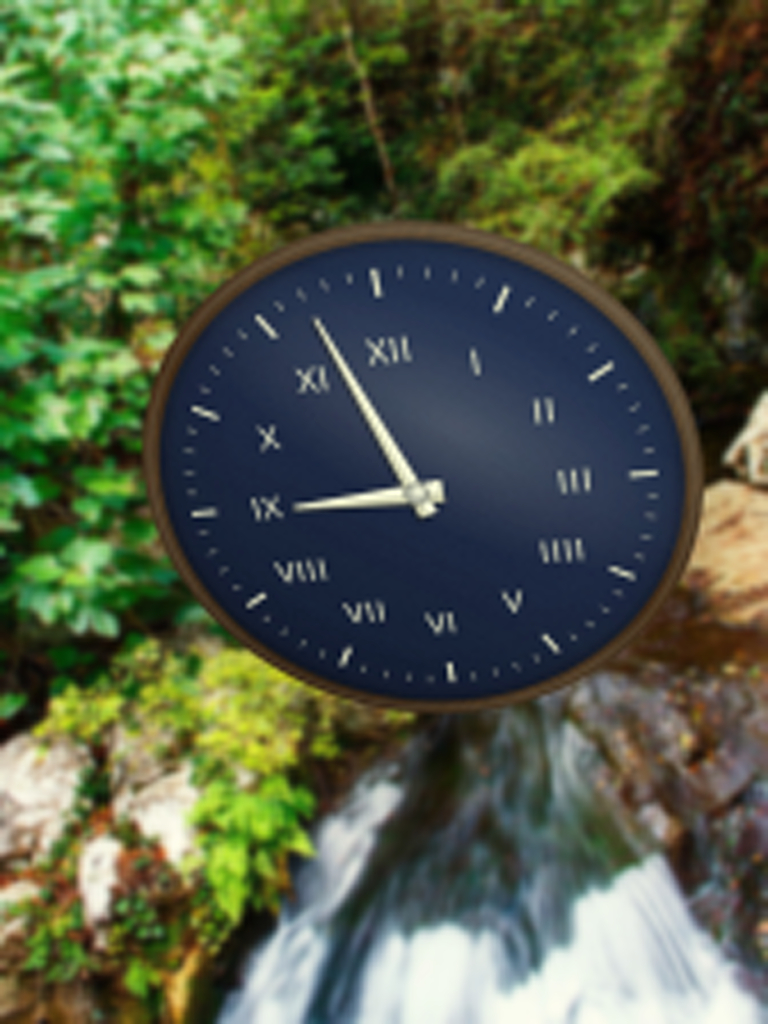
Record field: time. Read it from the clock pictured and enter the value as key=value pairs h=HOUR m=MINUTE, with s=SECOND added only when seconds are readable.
h=8 m=57
